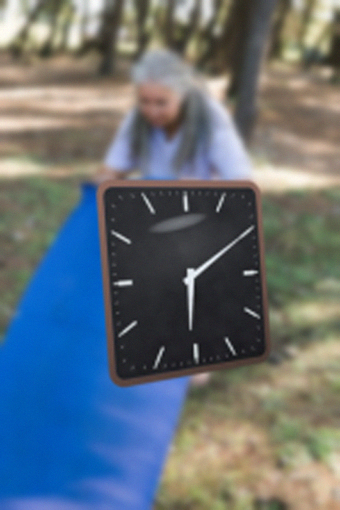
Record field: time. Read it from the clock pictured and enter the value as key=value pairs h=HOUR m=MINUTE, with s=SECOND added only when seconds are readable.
h=6 m=10
